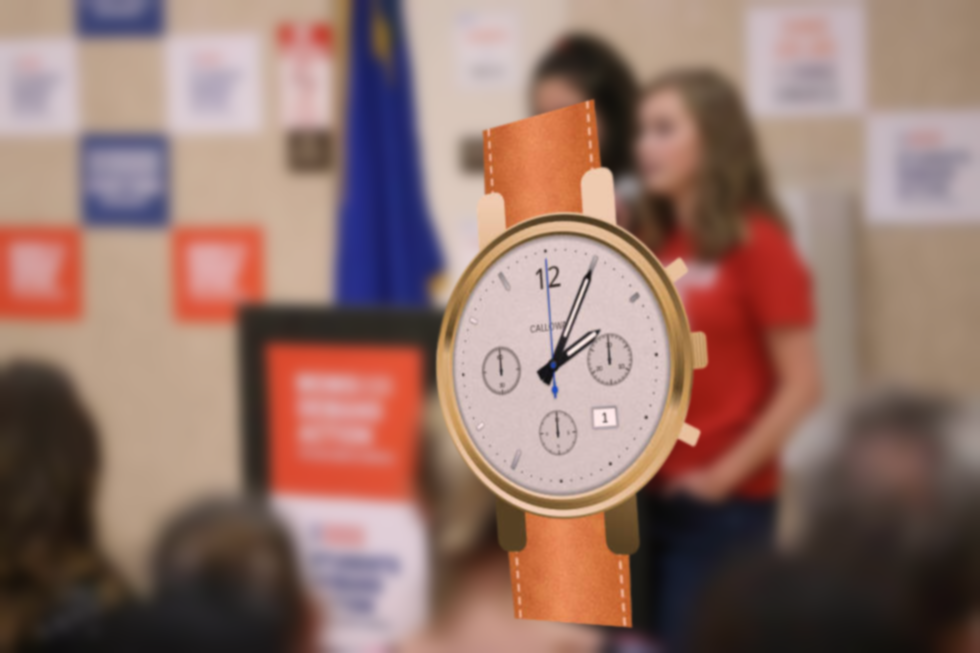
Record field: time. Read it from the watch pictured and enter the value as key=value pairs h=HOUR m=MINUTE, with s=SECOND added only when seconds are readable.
h=2 m=5
